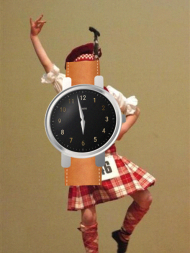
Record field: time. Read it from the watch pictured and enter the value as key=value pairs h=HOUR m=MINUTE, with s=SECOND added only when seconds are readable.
h=5 m=58
